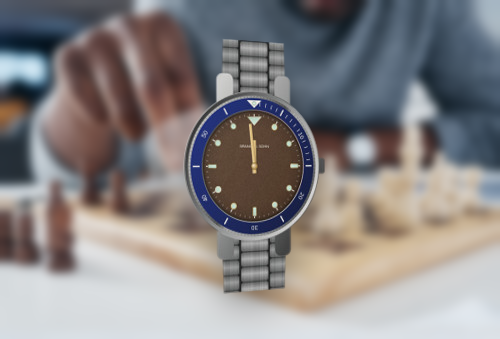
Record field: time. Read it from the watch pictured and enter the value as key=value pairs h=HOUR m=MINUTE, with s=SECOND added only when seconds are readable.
h=11 m=59
